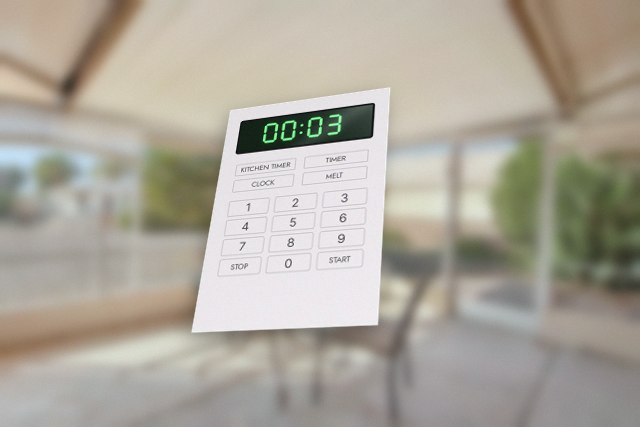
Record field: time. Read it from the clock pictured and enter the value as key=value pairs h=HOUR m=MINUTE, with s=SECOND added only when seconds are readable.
h=0 m=3
